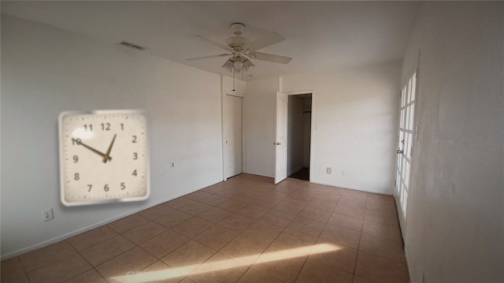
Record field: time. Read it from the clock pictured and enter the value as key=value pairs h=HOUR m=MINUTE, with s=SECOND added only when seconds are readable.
h=12 m=50
